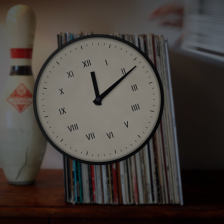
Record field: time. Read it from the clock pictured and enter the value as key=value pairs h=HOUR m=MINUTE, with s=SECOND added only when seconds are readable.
h=12 m=11
